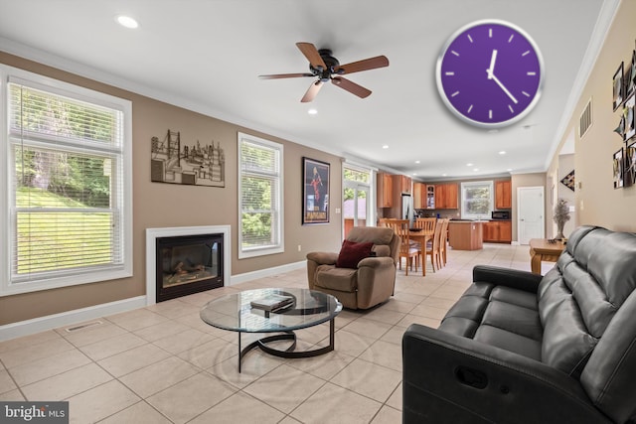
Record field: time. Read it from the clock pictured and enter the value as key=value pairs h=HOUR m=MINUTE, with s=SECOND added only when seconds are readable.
h=12 m=23
